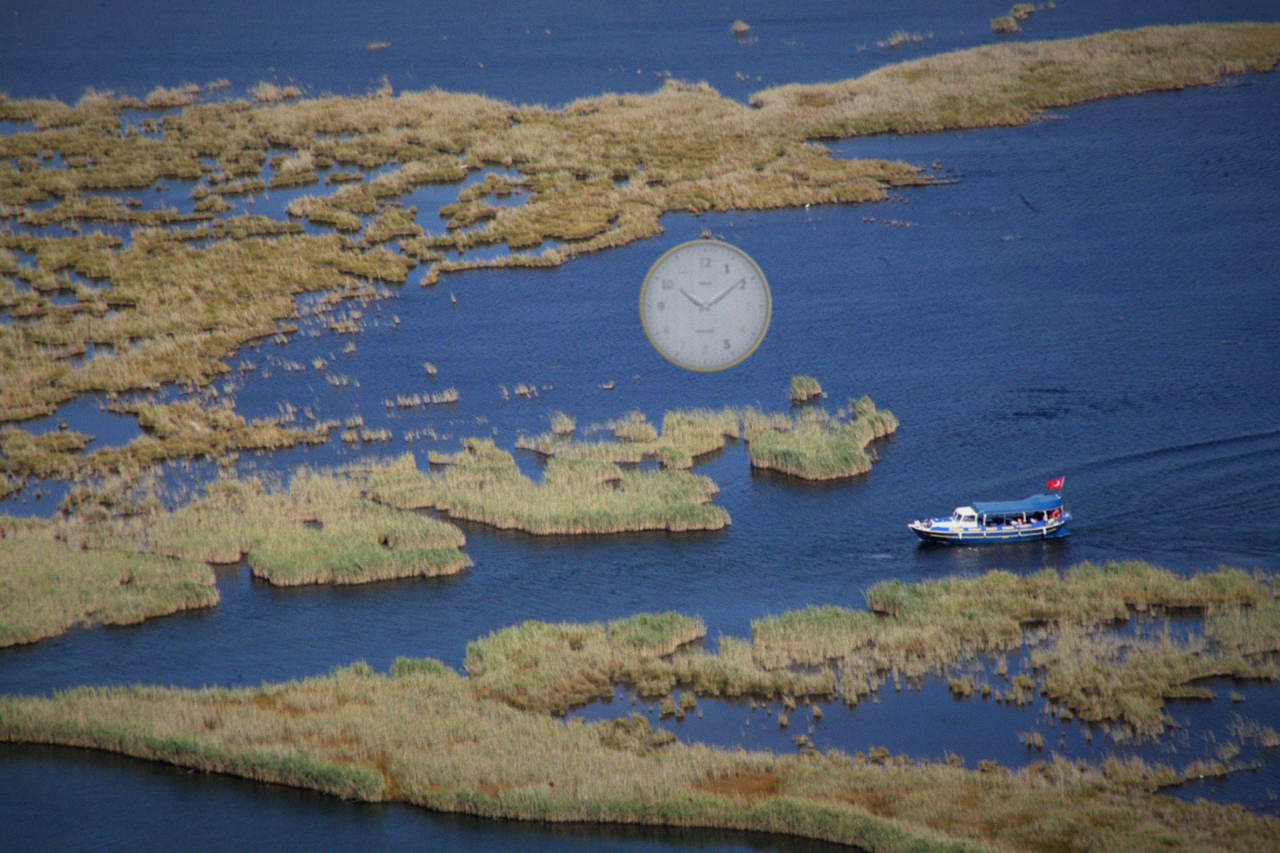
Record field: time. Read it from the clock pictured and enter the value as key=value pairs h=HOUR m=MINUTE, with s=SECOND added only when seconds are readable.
h=10 m=9
